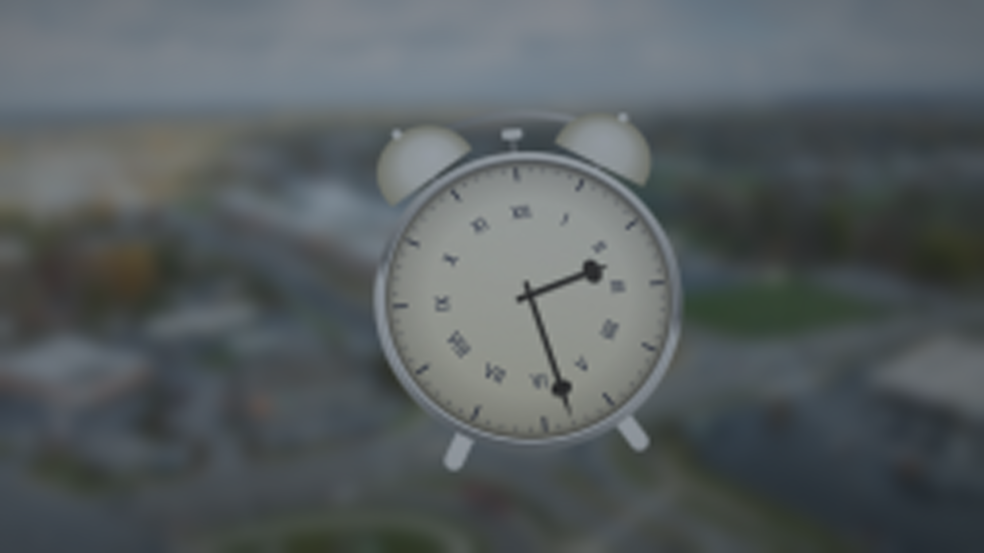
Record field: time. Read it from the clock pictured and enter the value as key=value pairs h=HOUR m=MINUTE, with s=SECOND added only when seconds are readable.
h=2 m=28
